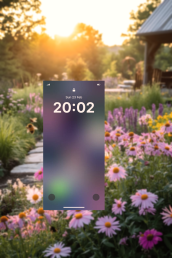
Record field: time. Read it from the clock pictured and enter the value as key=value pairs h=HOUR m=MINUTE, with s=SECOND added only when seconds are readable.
h=20 m=2
